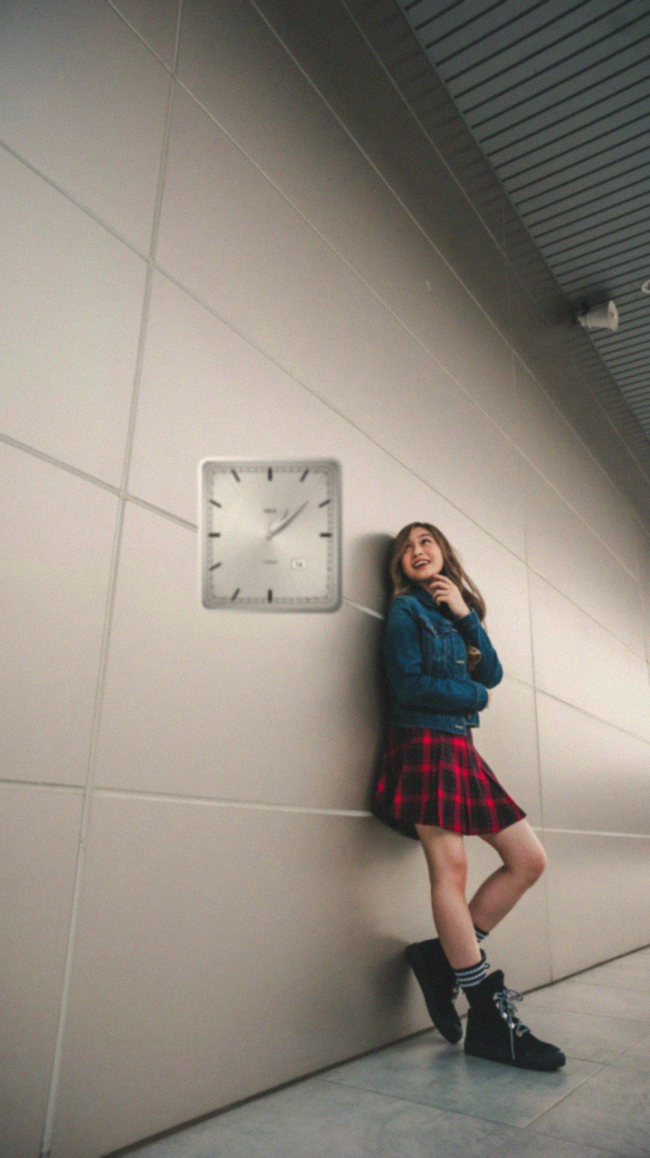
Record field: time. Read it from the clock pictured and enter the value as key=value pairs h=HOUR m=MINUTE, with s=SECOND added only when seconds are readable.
h=1 m=8
